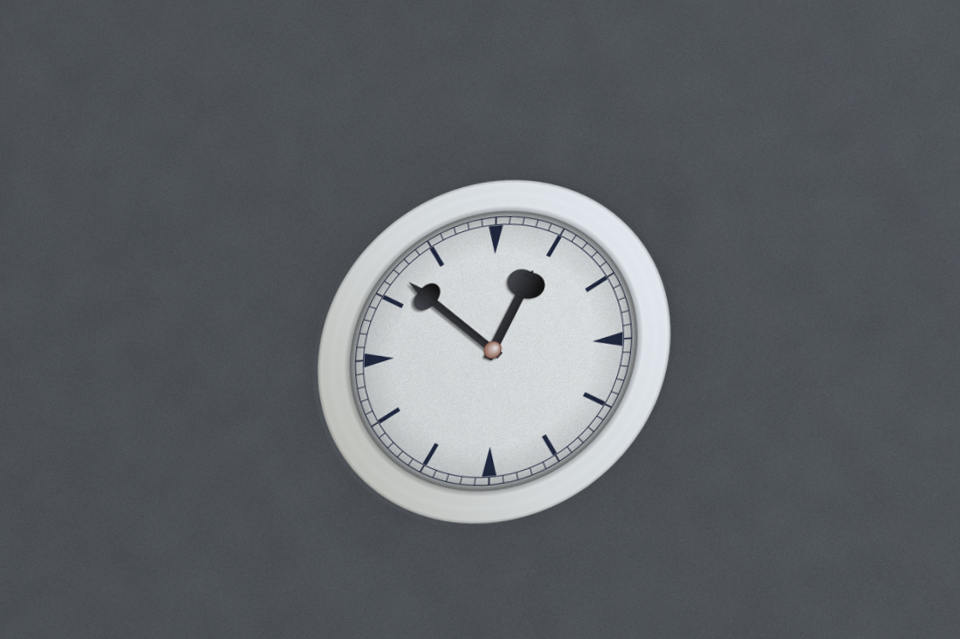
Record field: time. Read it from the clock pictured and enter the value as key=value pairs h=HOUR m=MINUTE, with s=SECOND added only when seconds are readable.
h=12 m=52
